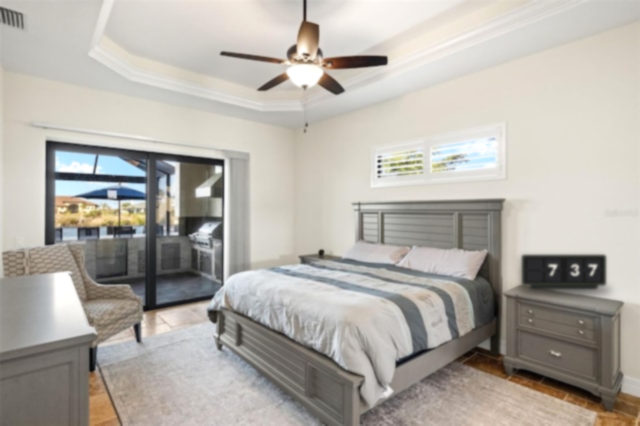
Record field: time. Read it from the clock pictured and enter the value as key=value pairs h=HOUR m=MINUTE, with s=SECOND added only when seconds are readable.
h=7 m=37
